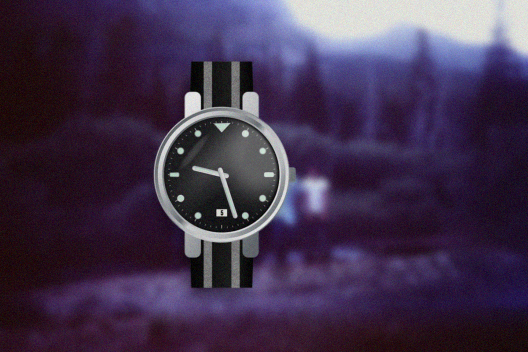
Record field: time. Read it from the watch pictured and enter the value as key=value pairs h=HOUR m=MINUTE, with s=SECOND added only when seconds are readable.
h=9 m=27
